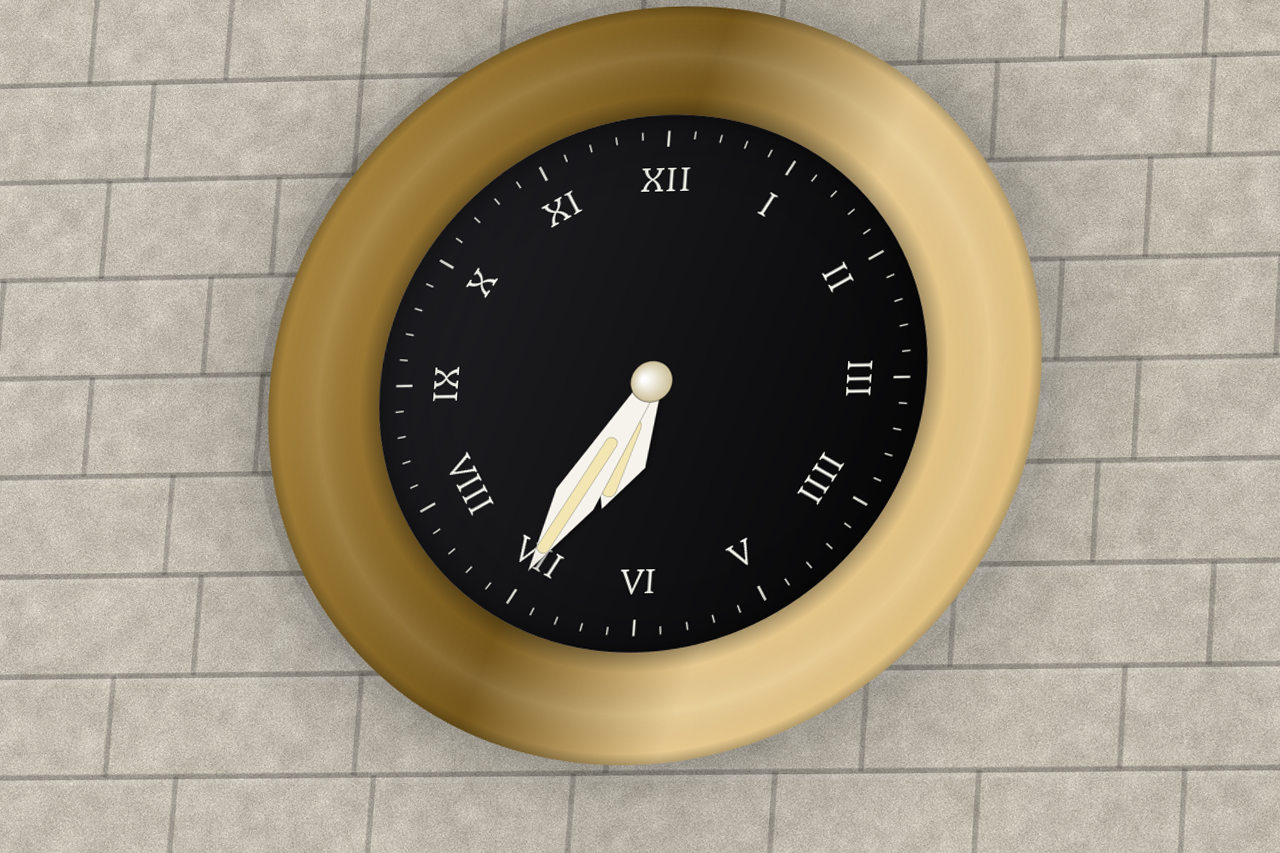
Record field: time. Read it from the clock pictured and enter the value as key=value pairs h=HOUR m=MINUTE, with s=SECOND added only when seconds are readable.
h=6 m=35
